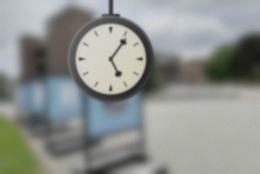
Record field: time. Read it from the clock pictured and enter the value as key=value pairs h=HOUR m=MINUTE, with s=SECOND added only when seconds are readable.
h=5 m=6
